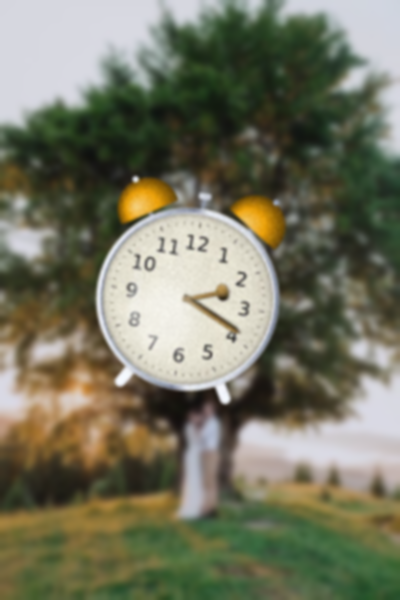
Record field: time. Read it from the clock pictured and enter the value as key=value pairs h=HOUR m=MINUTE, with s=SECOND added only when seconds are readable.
h=2 m=19
